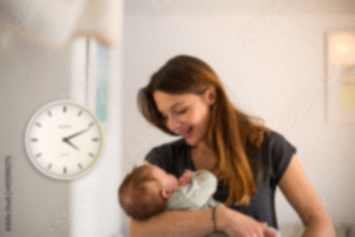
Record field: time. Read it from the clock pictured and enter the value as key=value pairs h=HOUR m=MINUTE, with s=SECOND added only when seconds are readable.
h=4 m=11
